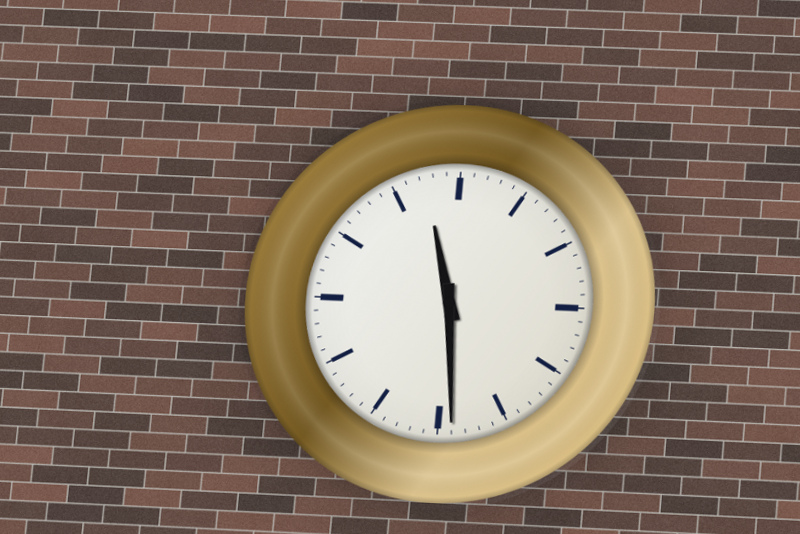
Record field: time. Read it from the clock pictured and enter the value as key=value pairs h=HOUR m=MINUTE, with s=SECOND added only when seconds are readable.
h=11 m=29
